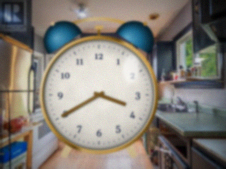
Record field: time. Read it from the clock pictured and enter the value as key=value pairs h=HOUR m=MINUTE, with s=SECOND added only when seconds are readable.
h=3 m=40
